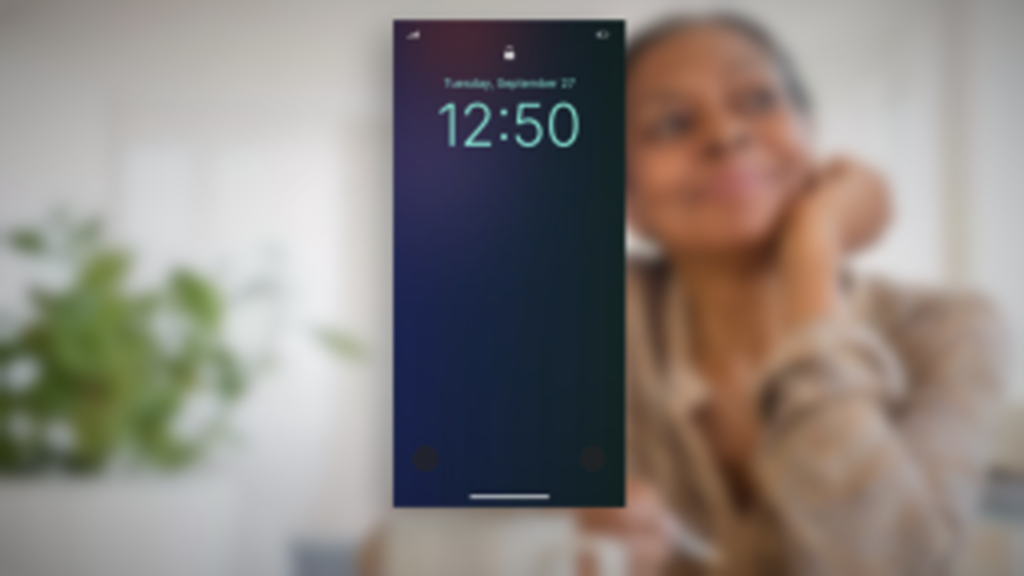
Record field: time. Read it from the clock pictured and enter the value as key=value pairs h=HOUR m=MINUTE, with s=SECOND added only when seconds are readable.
h=12 m=50
